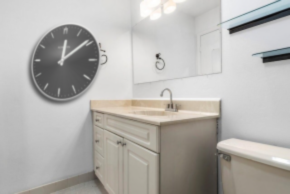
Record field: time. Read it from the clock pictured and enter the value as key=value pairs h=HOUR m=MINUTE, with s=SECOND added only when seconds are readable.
h=12 m=9
